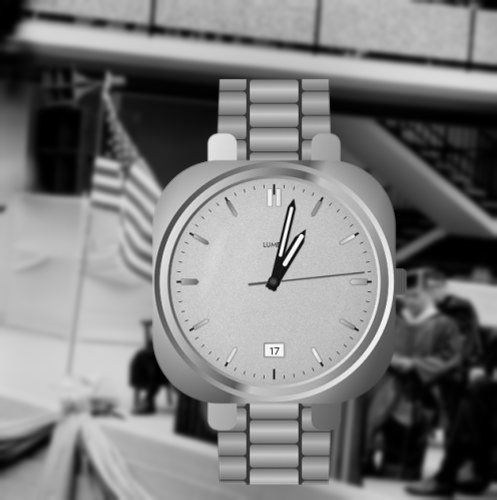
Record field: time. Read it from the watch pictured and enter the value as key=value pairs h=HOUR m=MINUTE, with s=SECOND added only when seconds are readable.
h=1 m=2 s=14
